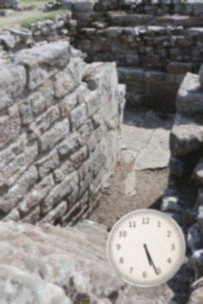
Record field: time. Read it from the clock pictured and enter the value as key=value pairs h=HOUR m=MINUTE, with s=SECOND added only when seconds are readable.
h=5 m=26
